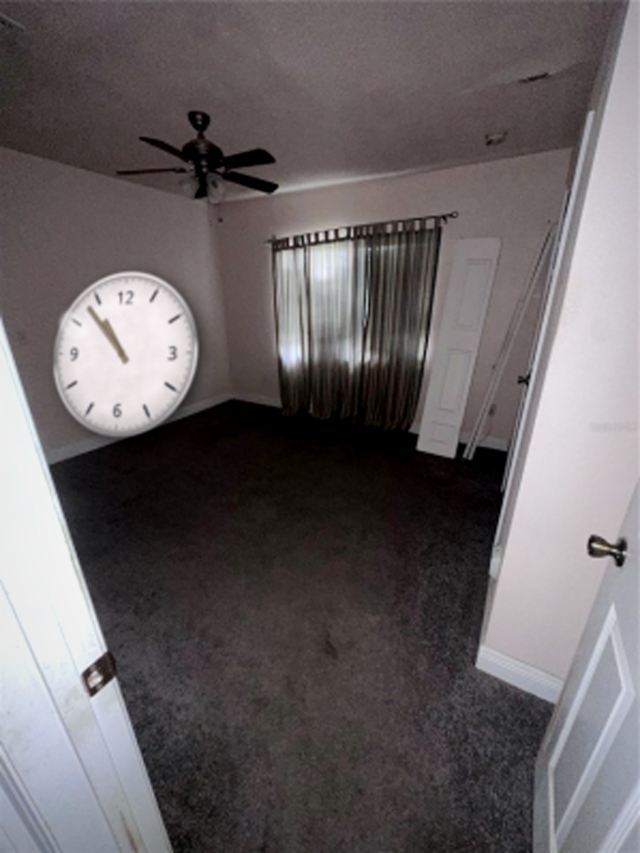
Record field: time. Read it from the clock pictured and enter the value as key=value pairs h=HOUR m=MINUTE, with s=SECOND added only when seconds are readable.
h=10 m=53
